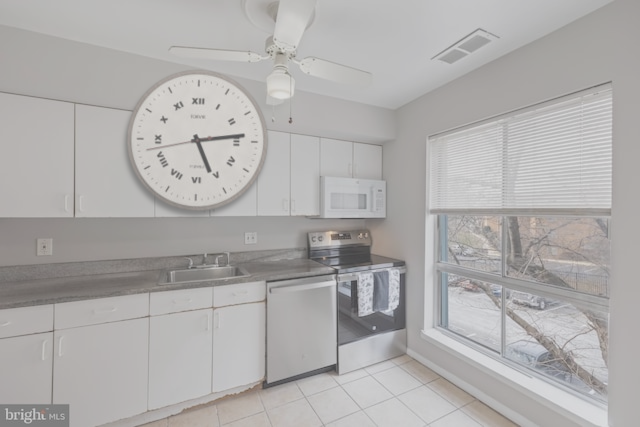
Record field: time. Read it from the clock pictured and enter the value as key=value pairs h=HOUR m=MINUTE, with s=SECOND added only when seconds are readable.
h=5 m=13 s=43
